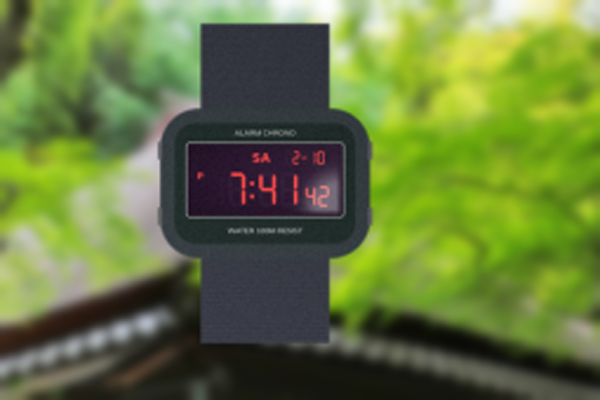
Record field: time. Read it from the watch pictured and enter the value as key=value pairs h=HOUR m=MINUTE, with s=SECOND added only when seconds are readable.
h=7 m=41 s=42
